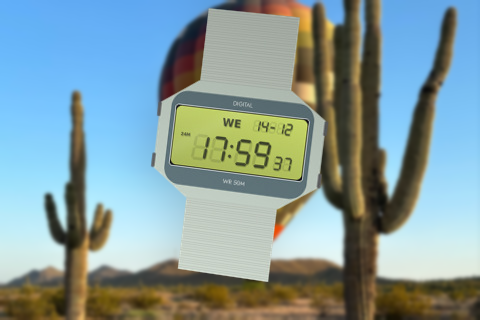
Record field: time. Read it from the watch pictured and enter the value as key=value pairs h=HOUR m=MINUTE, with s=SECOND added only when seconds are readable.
h=17 m=59 s=37
